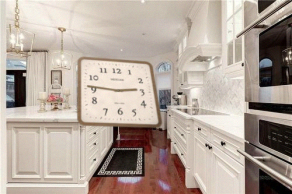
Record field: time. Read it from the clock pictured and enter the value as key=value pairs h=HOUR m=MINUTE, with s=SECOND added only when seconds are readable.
h=2 m=46
